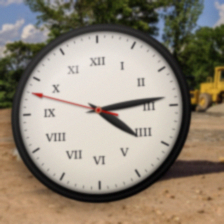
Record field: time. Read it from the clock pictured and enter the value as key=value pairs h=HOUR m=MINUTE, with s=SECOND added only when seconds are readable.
h=4 m=13 s=48
